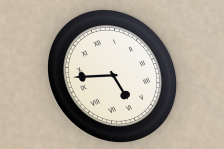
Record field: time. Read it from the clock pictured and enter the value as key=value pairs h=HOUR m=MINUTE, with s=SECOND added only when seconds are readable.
h=5 m=48
